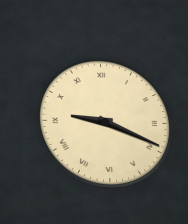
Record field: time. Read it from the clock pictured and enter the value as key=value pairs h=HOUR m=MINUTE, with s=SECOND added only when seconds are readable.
h=9 m=19
